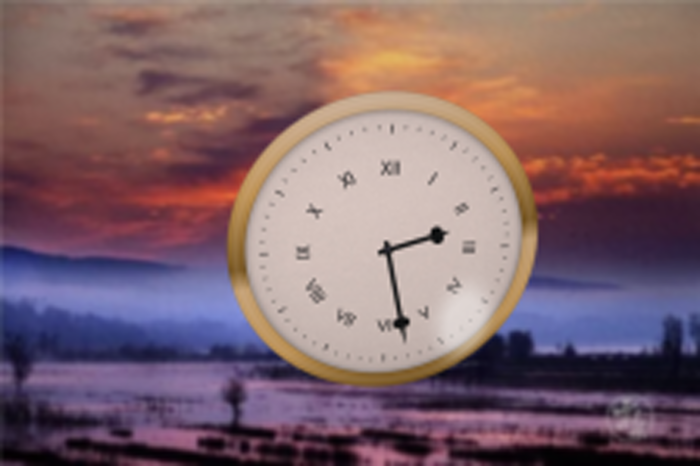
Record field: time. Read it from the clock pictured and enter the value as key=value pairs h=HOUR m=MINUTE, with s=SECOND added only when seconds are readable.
h=2 m=28
